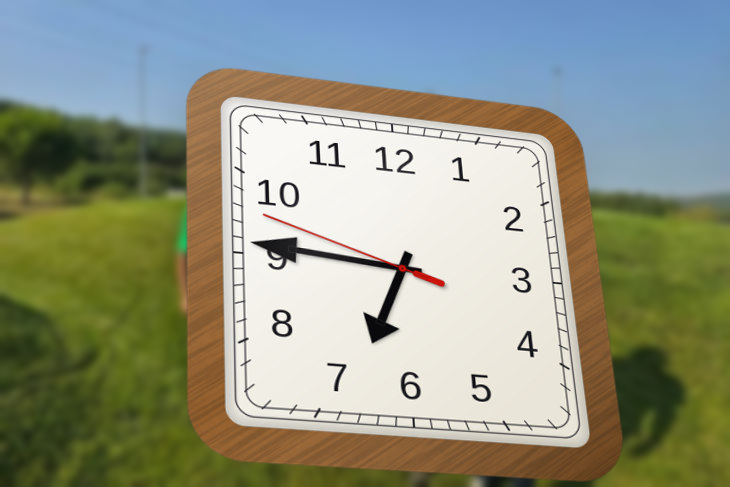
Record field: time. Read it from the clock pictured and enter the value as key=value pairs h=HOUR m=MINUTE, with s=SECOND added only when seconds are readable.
h=6 m=45 s=48
